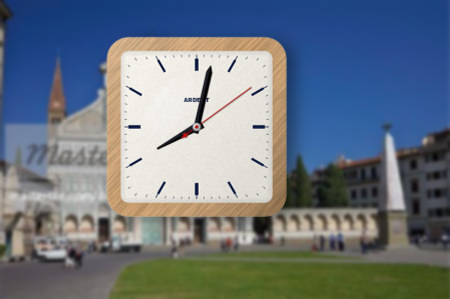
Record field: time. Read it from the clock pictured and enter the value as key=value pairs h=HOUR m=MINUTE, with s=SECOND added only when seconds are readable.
h=8 m=2 s=9
